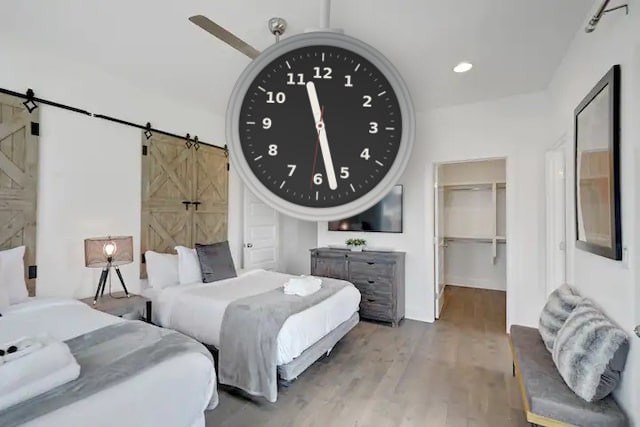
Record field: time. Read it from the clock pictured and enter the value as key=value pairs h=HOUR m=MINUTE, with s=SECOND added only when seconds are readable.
h=11 m=27 s=31
